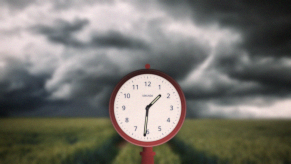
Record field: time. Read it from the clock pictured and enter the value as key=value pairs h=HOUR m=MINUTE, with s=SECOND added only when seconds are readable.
h=1 m=31
